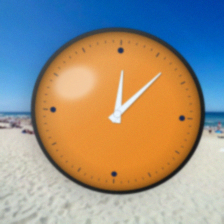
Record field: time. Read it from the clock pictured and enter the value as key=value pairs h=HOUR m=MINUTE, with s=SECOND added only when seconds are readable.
h=12 m=7
